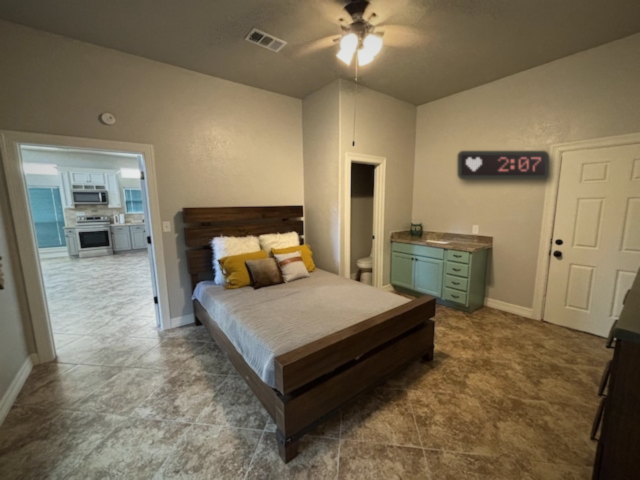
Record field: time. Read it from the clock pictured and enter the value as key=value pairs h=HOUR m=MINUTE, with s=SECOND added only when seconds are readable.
h=2 m=7
